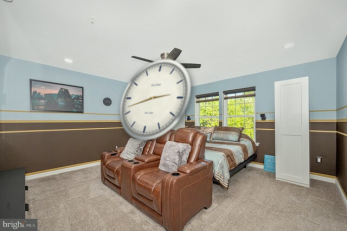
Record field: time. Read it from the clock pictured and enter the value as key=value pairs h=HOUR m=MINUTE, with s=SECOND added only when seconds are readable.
h=2 m=42
